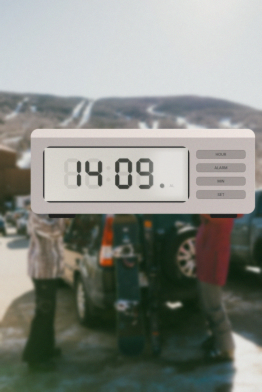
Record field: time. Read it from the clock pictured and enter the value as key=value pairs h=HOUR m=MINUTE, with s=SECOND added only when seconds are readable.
h=14 m=9
